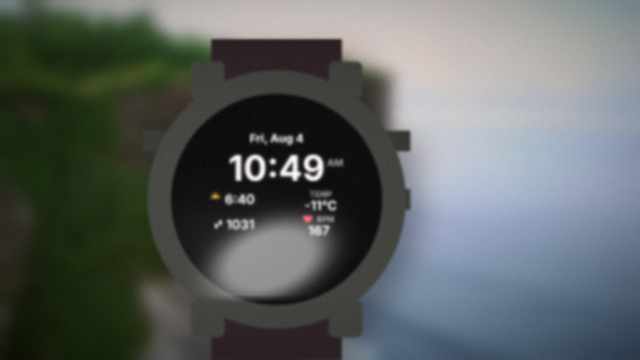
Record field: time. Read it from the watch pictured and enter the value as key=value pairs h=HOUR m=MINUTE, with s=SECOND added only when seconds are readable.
h=10 m=49
